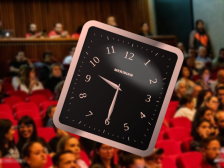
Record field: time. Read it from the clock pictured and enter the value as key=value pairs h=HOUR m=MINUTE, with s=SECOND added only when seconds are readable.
h=9 m=30
